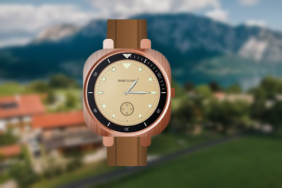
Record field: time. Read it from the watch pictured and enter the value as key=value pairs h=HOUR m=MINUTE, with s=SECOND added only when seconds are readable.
h=1 m=15
